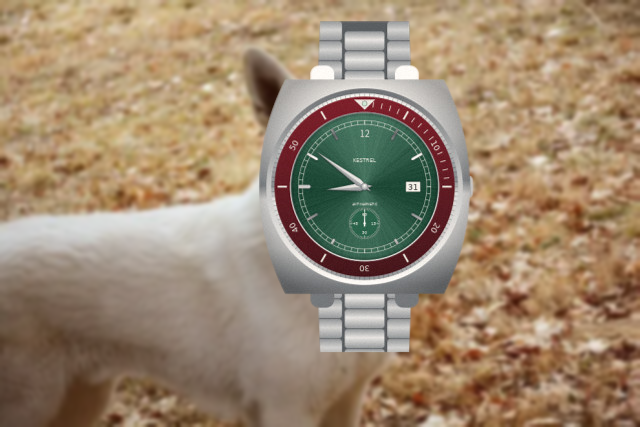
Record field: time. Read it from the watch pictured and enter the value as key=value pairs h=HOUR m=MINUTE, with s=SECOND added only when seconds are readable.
h=8 m=51
